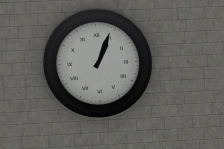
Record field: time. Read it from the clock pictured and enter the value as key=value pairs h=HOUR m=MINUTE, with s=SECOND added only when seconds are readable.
h=1 m=4
